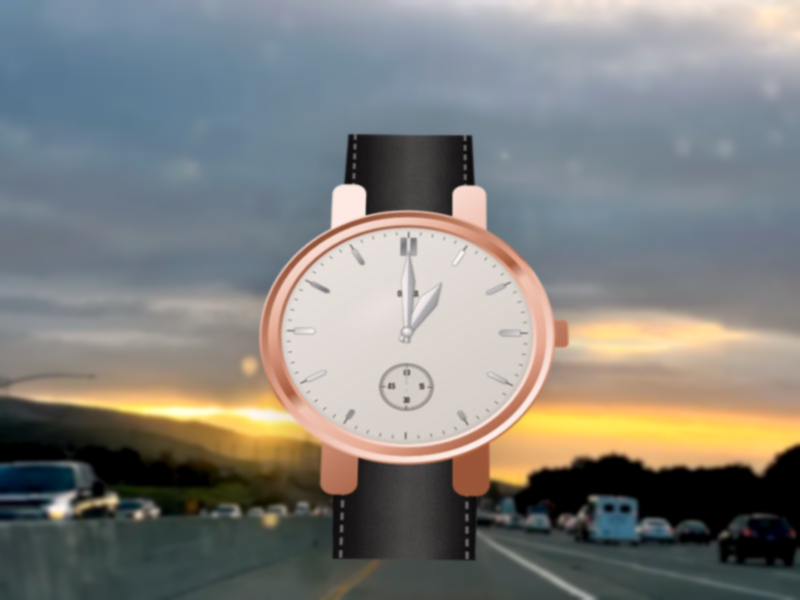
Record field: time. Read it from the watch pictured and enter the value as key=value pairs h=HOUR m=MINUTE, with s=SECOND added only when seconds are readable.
h=1 m=0
